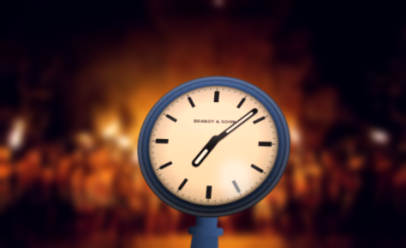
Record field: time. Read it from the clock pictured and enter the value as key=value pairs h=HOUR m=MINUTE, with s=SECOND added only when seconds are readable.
h=7 m=8
